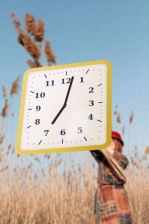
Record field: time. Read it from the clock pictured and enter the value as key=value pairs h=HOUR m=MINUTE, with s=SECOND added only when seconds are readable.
h=7 m=2
